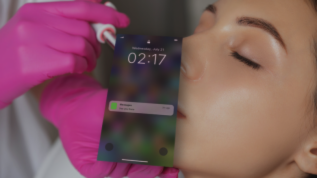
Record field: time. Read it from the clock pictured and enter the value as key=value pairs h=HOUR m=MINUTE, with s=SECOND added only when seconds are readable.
h=2 m=17
